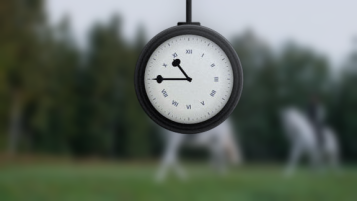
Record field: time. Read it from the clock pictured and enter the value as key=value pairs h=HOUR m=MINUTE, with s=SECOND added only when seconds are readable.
h=10 m=45
